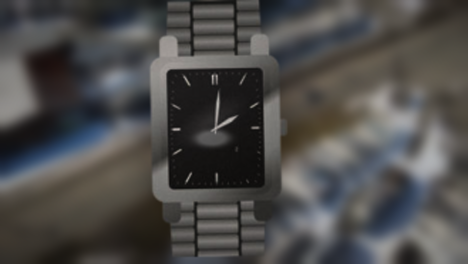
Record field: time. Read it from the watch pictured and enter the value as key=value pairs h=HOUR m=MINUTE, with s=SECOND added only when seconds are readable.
h=2 m=1
